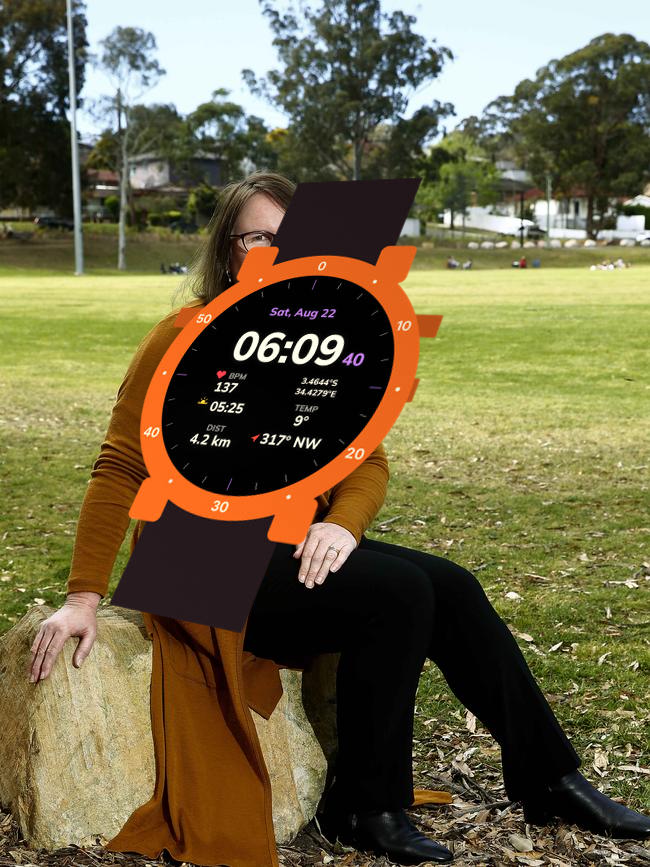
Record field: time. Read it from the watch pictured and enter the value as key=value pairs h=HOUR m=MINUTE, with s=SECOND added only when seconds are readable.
h=6 m=9 s=40
